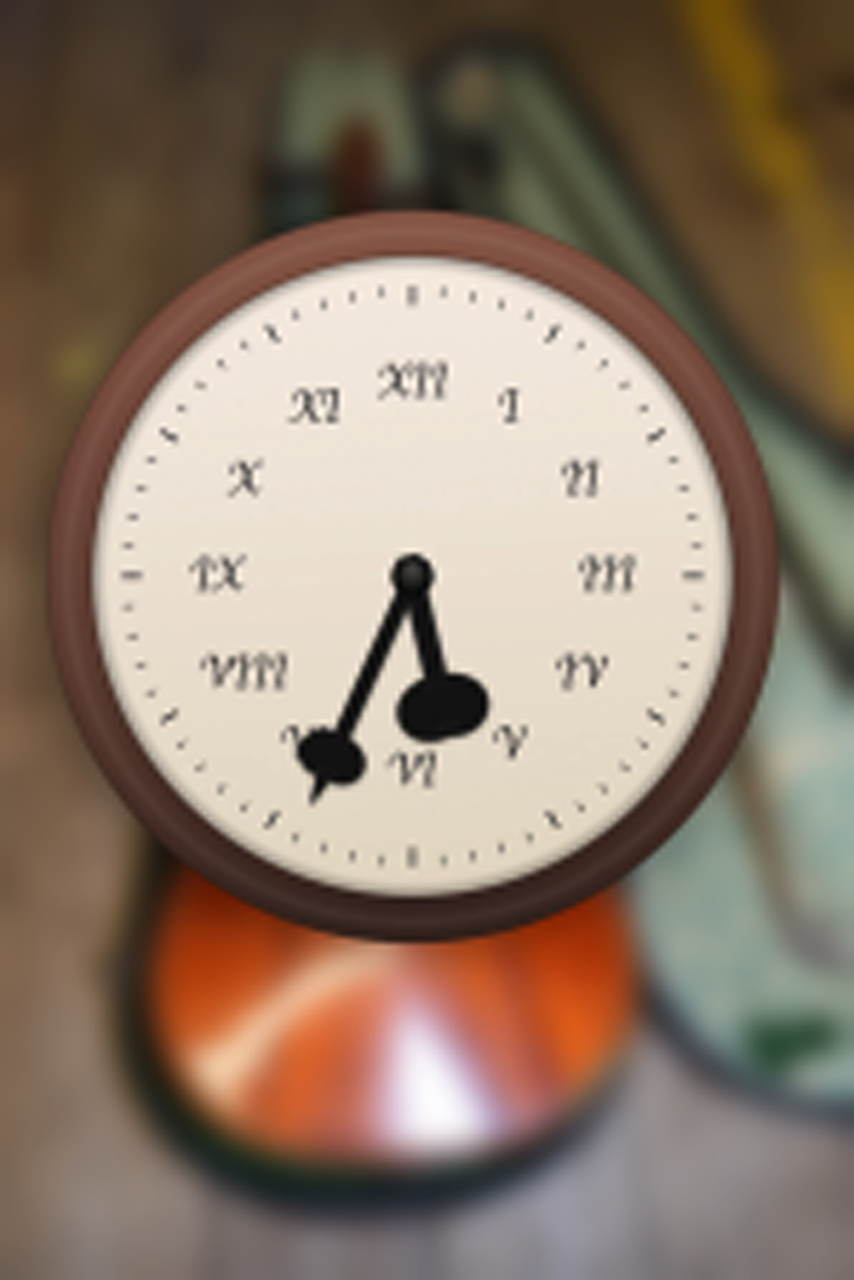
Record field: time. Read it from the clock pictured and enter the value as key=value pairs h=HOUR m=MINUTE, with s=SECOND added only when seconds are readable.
h=5 m=34
